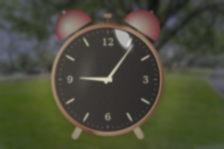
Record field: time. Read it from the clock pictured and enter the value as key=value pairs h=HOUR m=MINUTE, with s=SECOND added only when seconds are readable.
h=9 m=6
